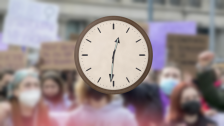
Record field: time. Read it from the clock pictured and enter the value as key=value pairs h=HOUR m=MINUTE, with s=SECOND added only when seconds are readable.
h=12 m=31
